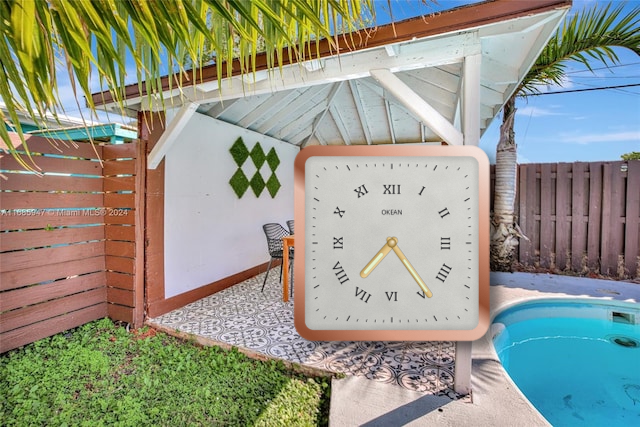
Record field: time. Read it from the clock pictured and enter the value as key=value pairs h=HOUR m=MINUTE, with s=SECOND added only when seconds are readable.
h=7 m=24
